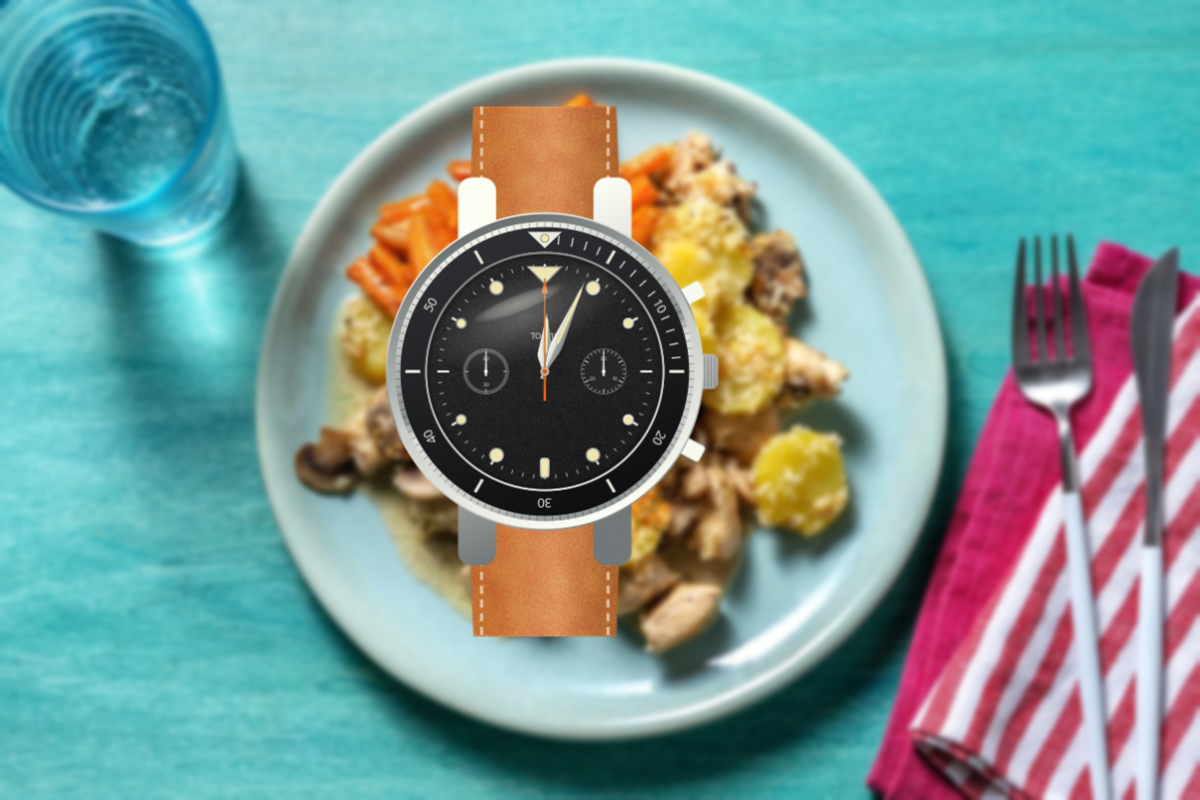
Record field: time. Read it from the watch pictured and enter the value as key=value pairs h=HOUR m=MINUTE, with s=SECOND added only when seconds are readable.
h=12 m=4
